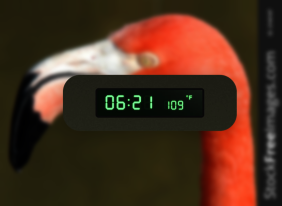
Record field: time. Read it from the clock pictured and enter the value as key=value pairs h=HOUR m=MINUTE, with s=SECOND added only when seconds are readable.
h=6 m=21
